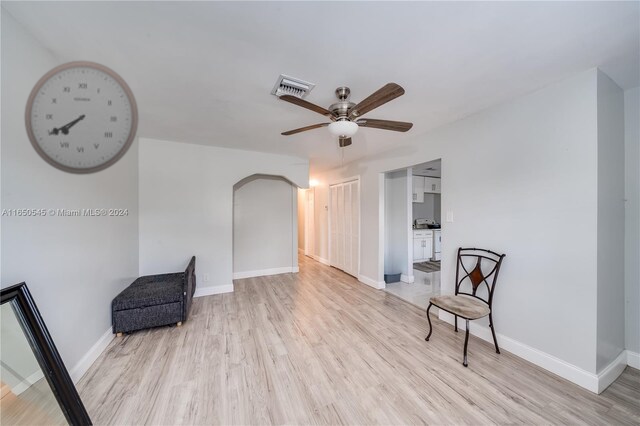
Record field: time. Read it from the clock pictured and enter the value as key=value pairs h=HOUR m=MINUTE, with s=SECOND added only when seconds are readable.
h=7 m=40
